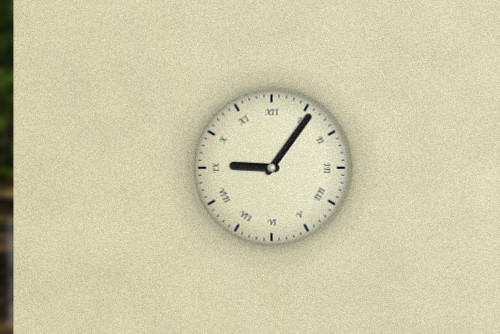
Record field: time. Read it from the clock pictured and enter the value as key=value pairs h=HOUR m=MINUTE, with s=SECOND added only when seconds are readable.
h=9 m=6
